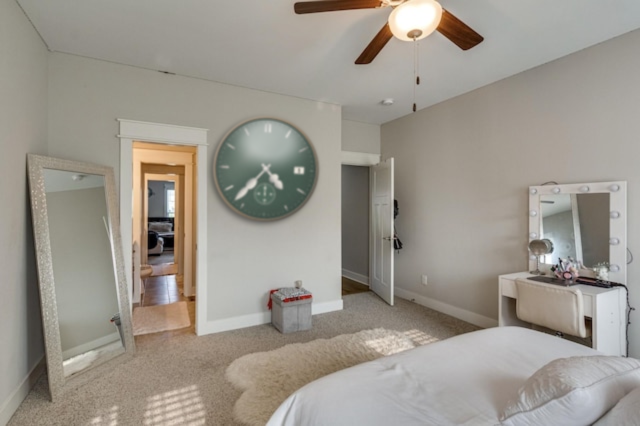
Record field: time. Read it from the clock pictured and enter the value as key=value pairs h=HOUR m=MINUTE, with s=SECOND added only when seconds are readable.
h=4 m=37
